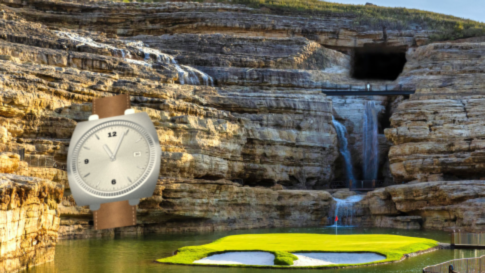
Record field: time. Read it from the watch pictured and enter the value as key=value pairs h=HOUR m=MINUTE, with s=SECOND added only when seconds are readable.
h=11 m=4
